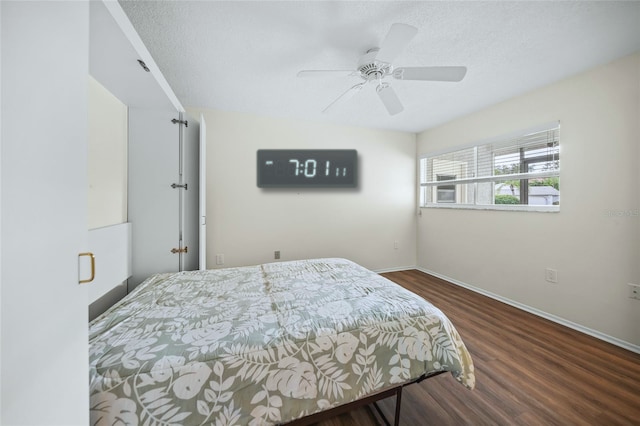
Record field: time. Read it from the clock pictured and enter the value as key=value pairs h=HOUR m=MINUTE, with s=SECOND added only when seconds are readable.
h=7 m=1 s=11
